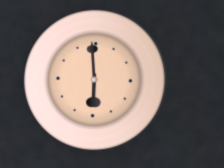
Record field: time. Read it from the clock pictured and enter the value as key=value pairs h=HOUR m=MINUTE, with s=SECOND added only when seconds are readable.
h=5 m=59
